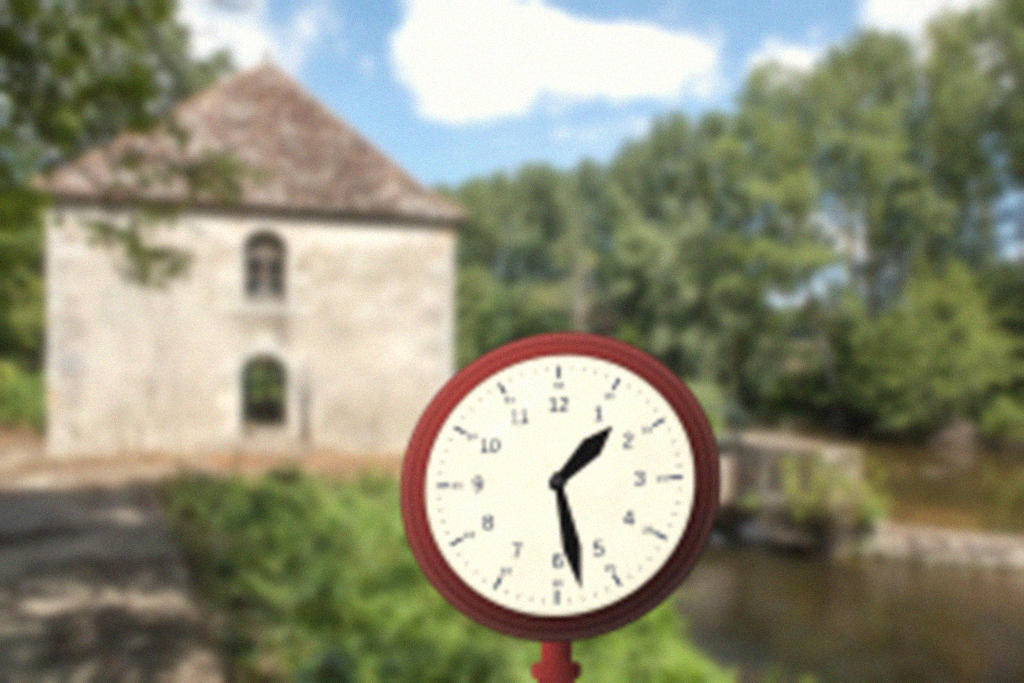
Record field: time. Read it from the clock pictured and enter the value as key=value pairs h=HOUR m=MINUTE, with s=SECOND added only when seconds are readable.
h=1 m=28
